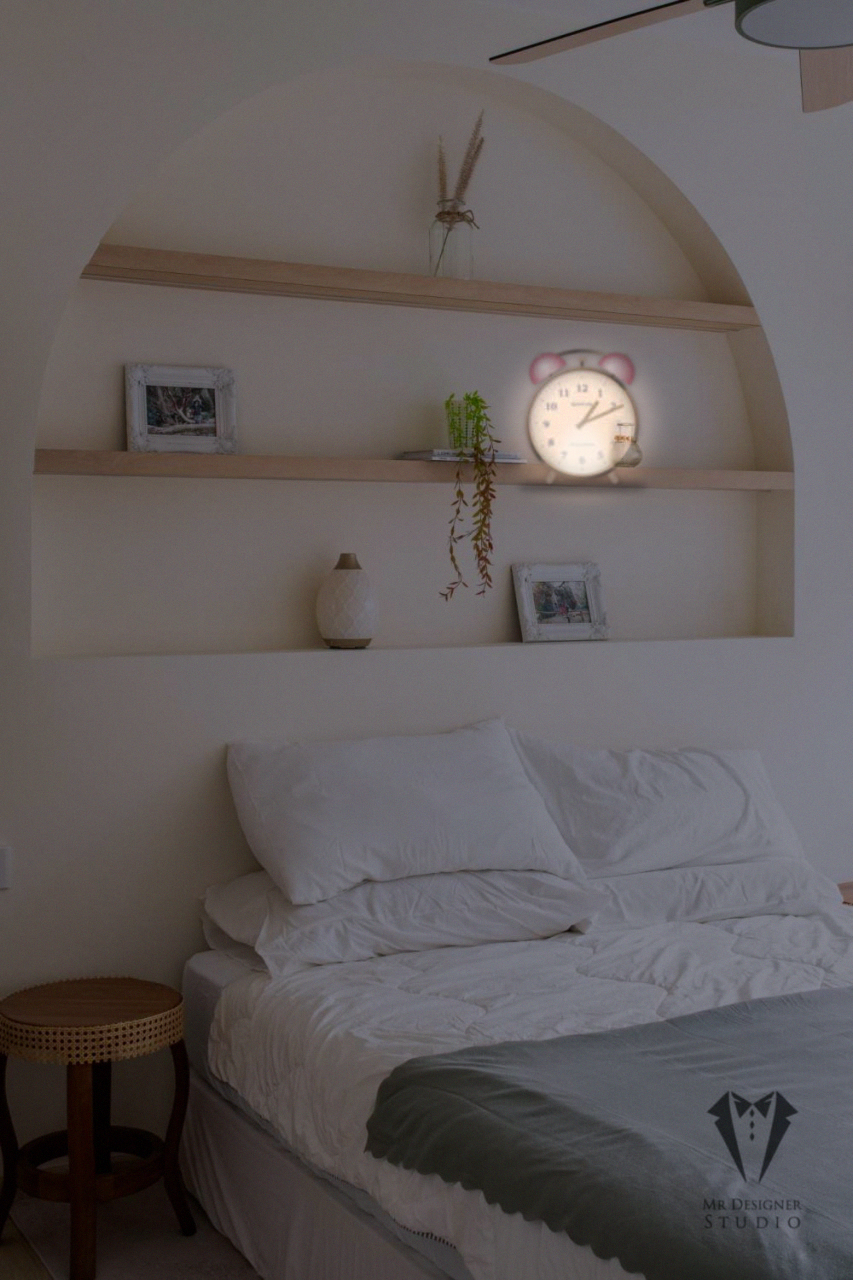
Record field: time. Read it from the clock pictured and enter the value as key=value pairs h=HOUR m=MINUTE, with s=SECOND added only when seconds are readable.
h=1 m=11
